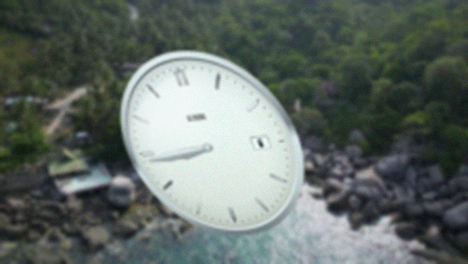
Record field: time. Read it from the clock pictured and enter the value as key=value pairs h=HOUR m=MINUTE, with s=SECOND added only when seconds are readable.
h=8 m=44
